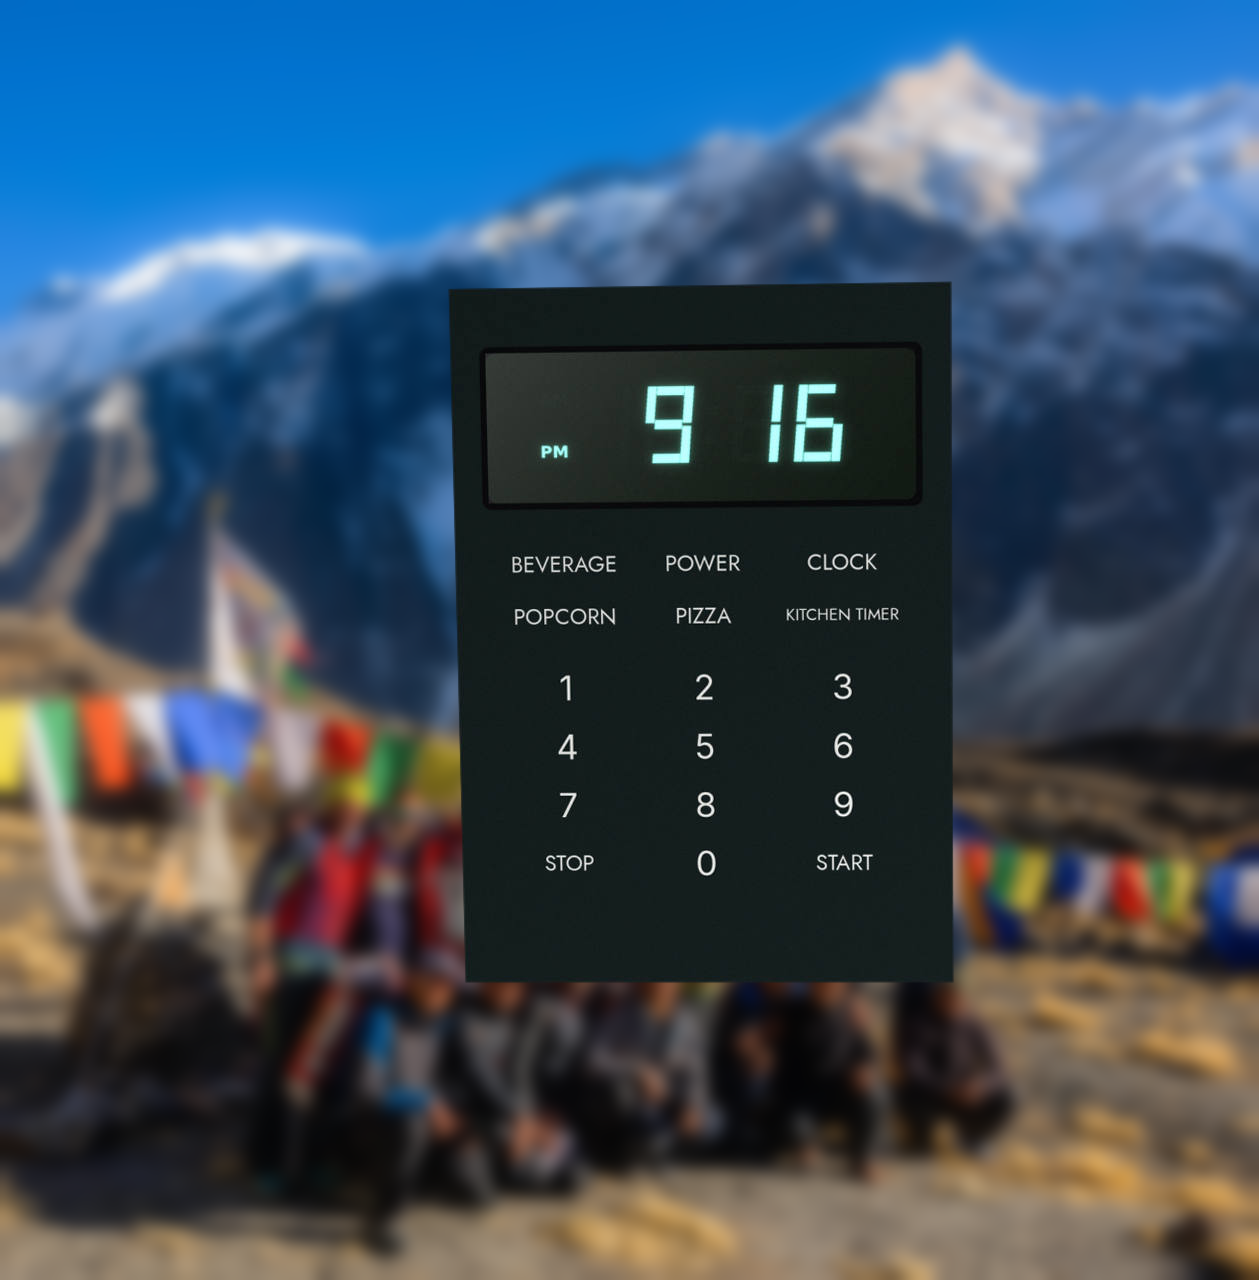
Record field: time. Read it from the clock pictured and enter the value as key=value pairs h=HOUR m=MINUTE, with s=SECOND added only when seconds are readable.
h=9 m=16
